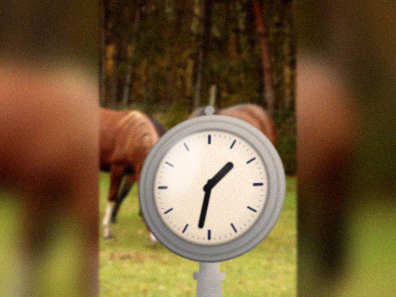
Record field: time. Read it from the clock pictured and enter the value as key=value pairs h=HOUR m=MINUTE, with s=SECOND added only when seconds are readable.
h=1 m=32
